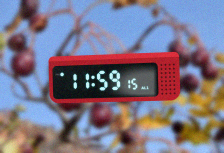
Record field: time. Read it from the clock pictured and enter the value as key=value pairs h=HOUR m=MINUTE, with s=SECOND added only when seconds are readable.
h=11 m=59 s=15
